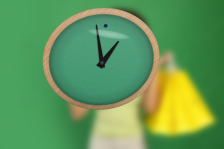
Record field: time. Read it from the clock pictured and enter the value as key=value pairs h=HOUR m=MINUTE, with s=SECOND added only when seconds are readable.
h=12 m=58
